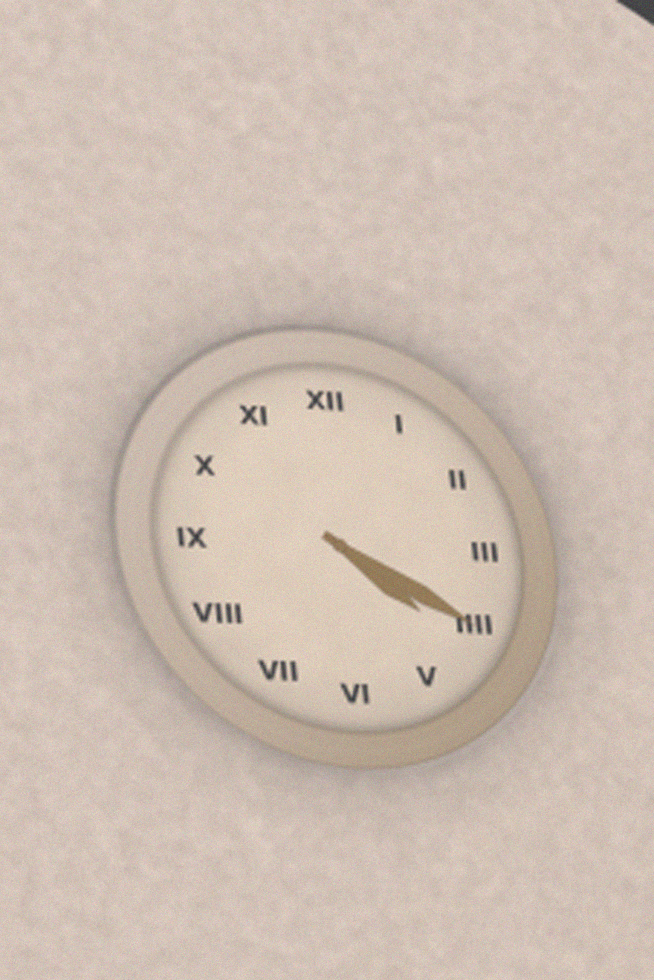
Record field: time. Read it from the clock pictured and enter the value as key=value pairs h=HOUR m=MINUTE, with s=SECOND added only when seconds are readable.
h=4 m=20
